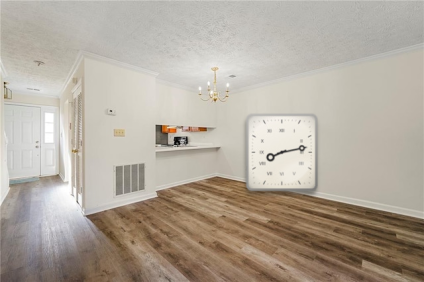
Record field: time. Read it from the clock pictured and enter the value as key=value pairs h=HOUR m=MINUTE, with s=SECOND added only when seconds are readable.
h=8 m=13
